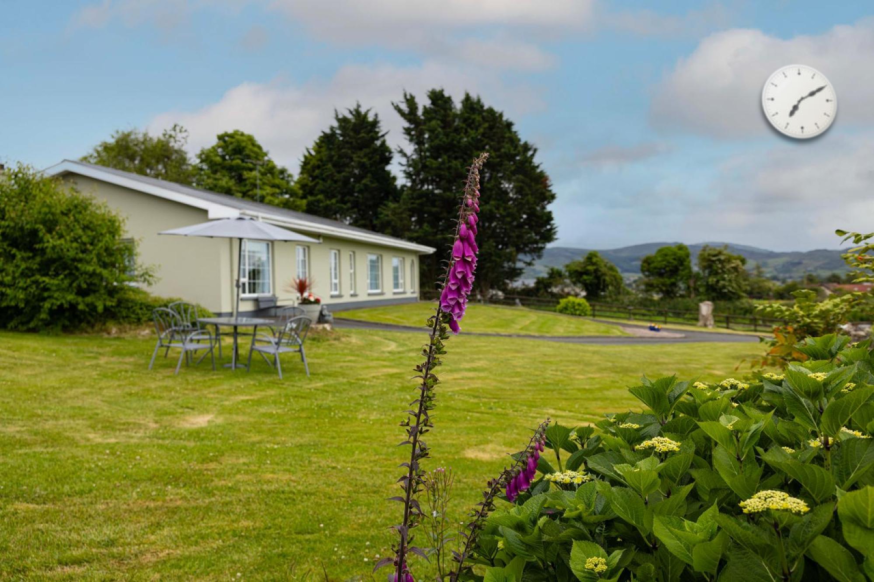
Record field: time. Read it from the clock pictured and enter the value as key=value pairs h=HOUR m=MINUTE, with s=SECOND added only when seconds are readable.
h=7 m=10
